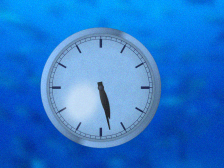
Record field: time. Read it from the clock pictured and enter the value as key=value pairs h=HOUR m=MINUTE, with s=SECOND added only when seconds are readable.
h=5 m=28
